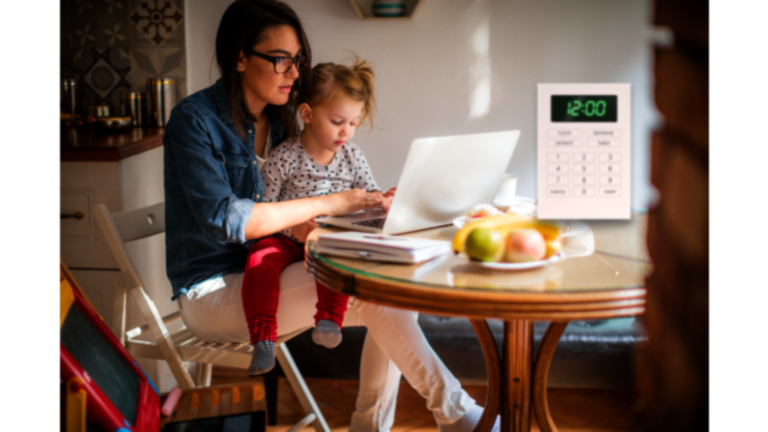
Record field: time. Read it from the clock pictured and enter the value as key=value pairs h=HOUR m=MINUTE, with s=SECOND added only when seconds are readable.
h=12 m=0
